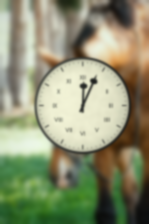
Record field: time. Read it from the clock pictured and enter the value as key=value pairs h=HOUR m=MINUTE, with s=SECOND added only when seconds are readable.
h=12 m=4
